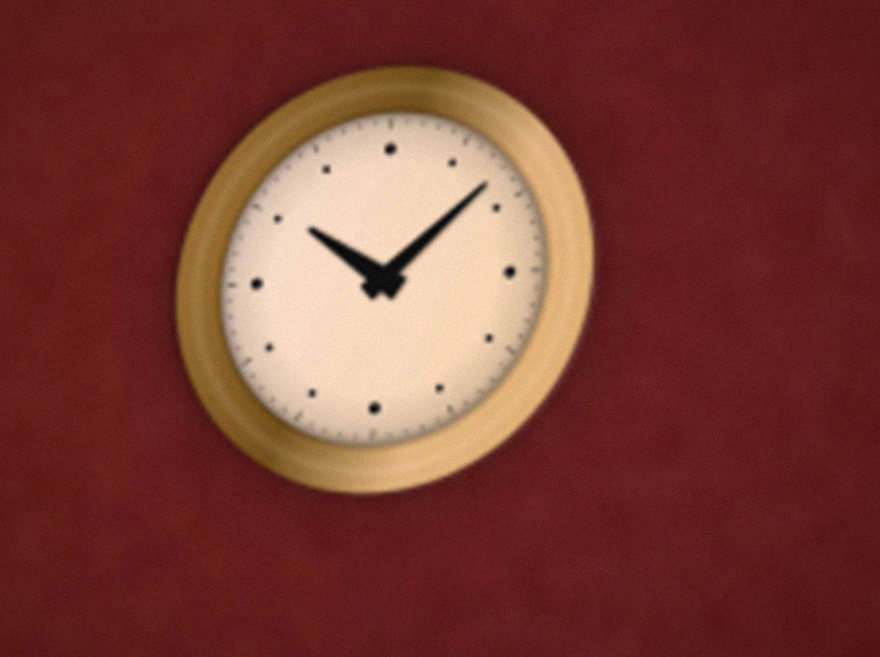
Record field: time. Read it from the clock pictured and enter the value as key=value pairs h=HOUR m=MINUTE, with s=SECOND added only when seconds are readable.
h=10 m=8
